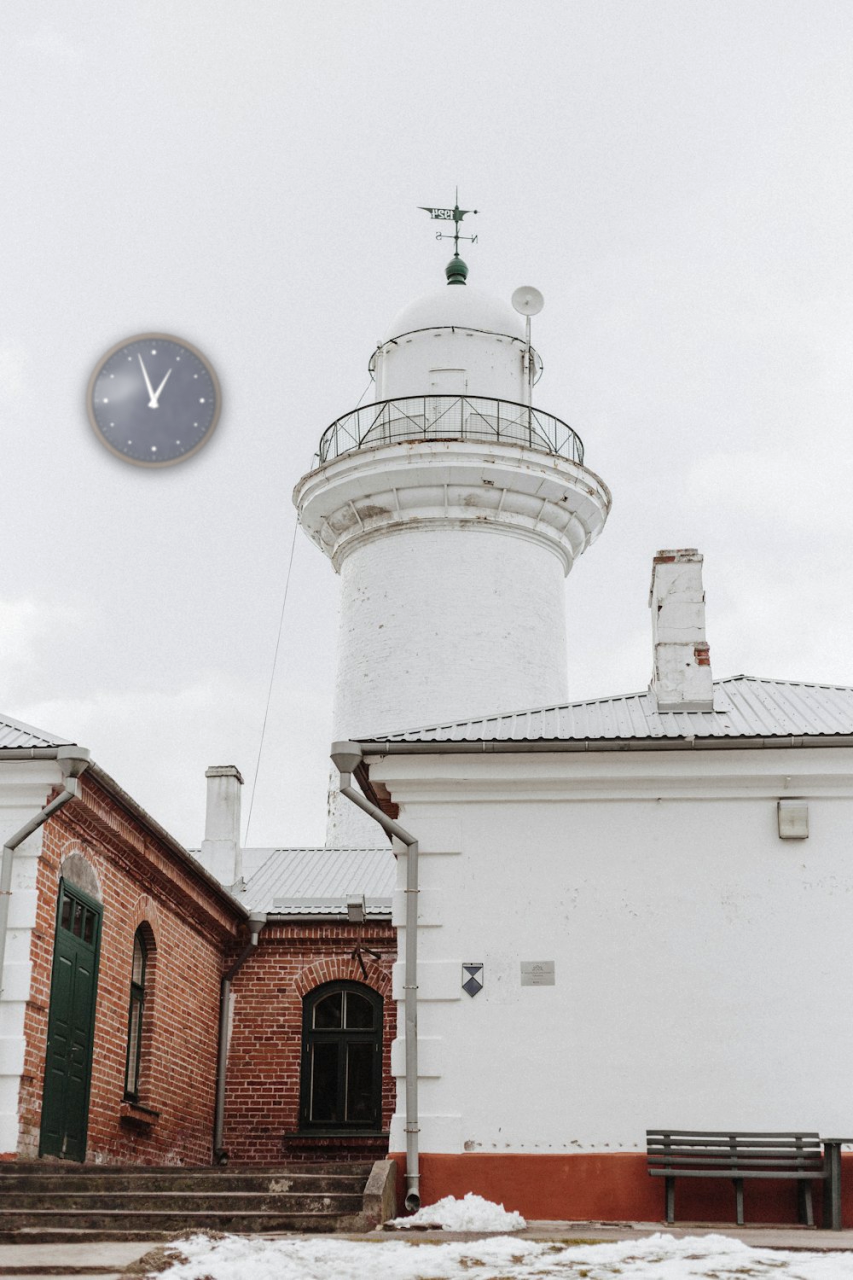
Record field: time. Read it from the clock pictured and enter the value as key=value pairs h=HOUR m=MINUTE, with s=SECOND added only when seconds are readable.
h=12 m=57
